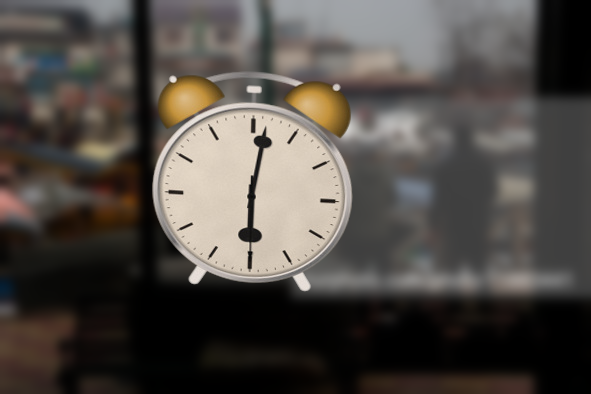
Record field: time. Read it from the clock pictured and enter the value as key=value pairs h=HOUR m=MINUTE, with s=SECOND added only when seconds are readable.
h=6 m=1 s=30
